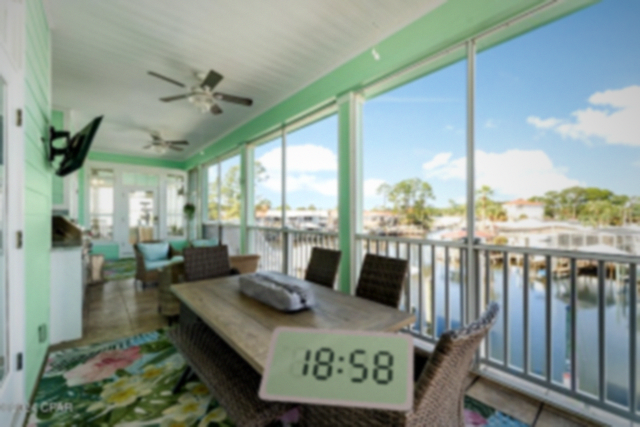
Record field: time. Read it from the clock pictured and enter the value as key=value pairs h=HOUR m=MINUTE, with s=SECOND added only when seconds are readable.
h=18 m=58
